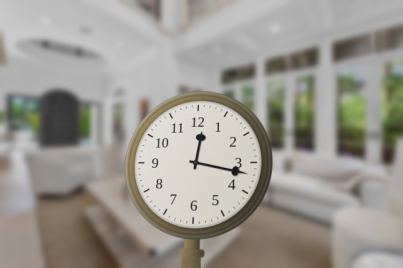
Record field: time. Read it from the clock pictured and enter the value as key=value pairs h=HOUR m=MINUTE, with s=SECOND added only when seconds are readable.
h=12 m=17
